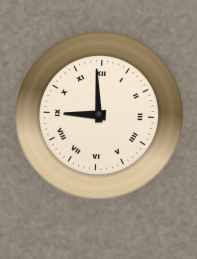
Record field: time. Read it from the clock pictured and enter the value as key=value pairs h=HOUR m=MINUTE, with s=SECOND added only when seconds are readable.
h=8 m=59
